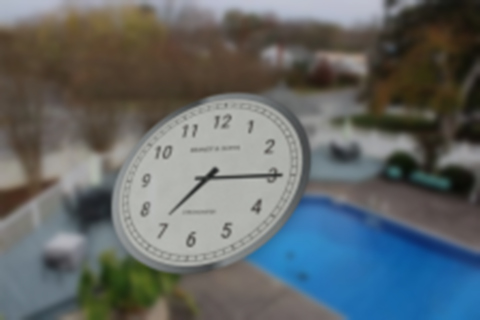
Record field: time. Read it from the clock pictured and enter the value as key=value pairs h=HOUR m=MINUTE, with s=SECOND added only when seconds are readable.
h=7 m=15
